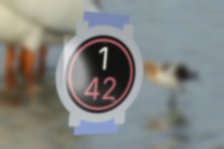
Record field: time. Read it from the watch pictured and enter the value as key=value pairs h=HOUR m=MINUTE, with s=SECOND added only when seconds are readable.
h=1 m=42
